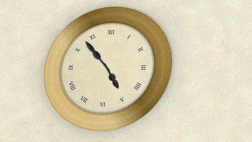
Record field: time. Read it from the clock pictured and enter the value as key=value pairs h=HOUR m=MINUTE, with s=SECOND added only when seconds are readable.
h=4 m=53
